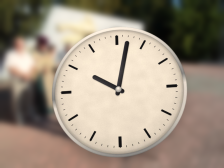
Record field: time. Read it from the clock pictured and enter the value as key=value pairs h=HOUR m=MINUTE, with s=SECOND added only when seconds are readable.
h=10 m=2
